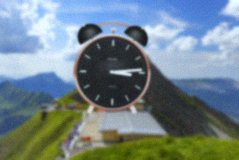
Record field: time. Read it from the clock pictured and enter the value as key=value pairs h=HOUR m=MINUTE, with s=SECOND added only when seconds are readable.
h=3 m=14
